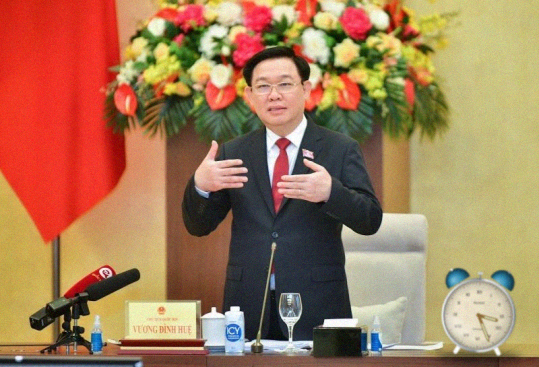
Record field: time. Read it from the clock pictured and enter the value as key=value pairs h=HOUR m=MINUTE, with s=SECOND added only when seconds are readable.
h=3 m=26
